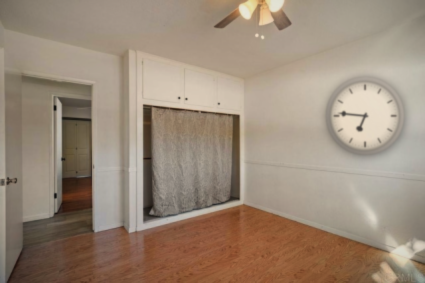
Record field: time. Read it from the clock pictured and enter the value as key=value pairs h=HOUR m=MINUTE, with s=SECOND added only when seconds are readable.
h=6 m=46
